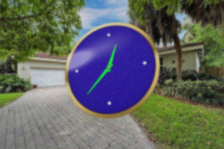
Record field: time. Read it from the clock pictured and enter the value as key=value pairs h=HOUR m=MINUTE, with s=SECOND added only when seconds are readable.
h=12 m=37
